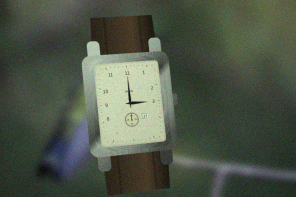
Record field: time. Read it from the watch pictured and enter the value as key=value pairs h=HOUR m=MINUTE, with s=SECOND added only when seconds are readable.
h=3 m=0
